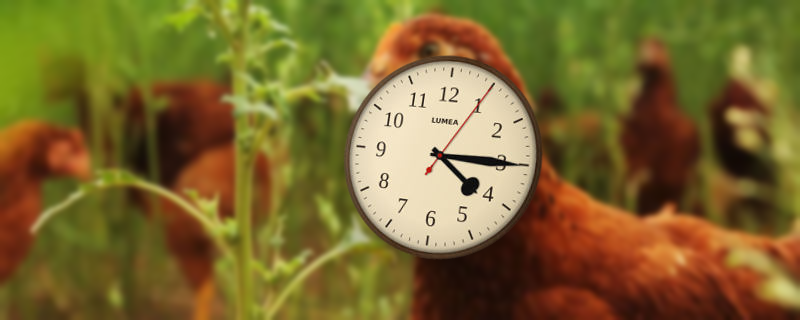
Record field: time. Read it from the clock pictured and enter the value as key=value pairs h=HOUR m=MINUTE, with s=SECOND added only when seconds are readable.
h=4 m=15 s=5
